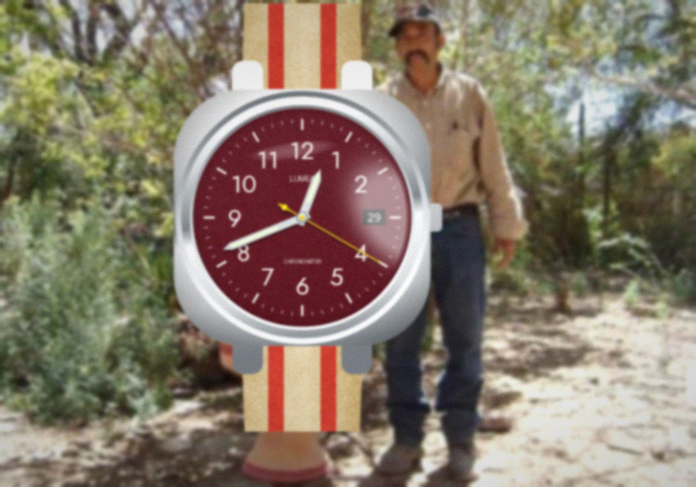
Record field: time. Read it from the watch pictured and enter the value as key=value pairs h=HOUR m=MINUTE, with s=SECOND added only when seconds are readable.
h=12 m=41 s=20
